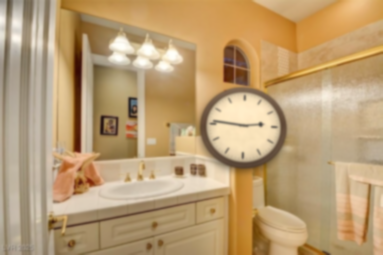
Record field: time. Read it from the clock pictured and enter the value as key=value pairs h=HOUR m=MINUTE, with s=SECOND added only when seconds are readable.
h=2 m=46
